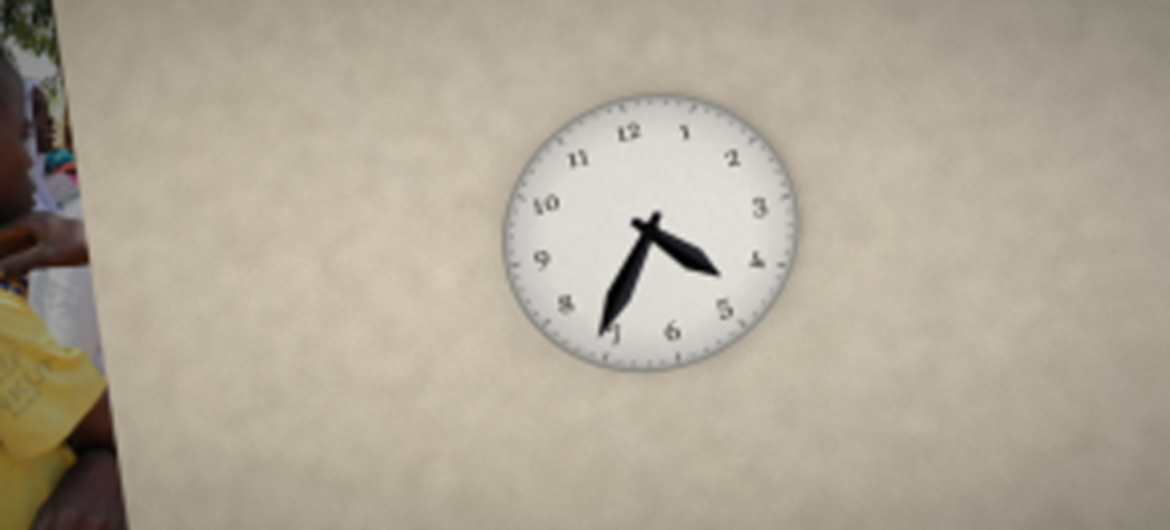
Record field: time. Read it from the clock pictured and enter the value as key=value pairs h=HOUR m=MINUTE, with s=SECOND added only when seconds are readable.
h=4 m=36
